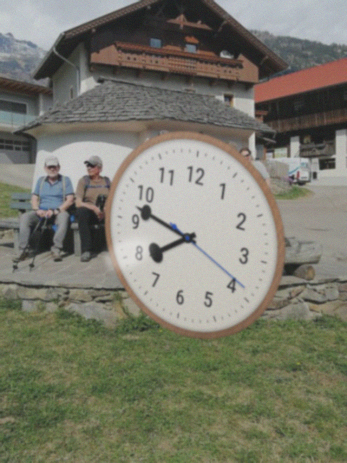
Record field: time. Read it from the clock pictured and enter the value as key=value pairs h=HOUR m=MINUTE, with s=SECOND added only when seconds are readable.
h=7 m=47 s=19
